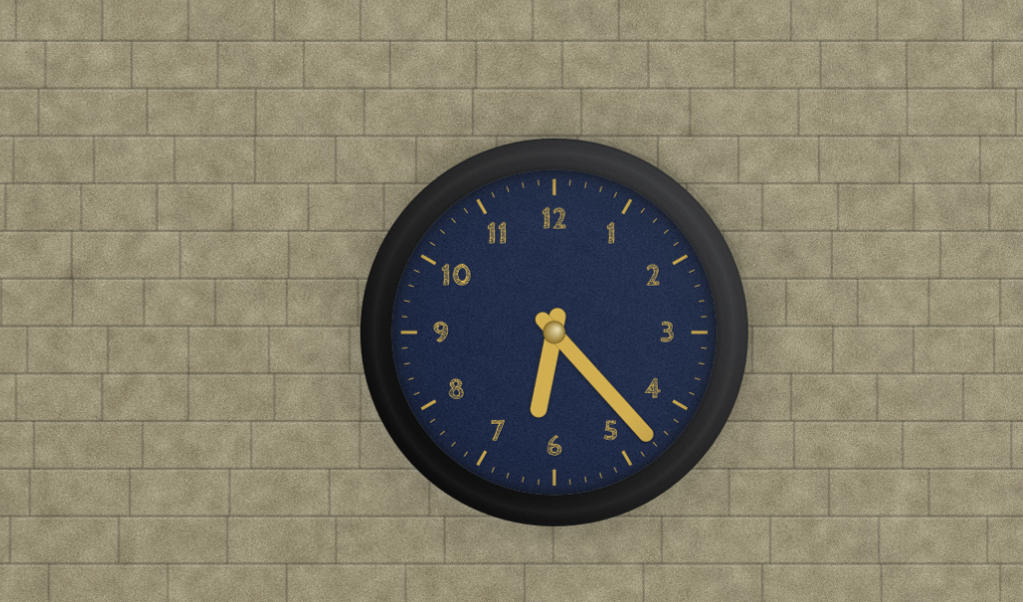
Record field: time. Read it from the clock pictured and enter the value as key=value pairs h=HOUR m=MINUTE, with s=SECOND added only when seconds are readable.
h=6 m=23
